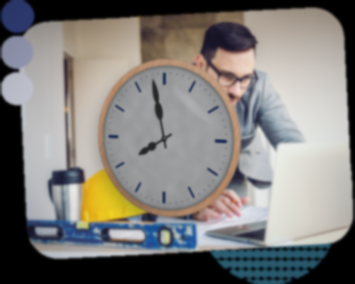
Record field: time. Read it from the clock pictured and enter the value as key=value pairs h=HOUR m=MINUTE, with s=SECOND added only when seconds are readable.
h=7 m=58
